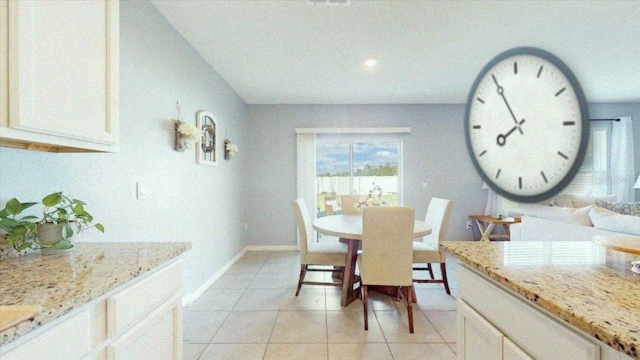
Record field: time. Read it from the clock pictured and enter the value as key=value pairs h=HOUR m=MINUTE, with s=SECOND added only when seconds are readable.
h=7 m=55
